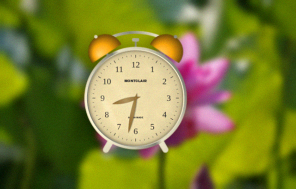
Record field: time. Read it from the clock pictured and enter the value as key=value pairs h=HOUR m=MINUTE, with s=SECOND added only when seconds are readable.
h=8 m=32
